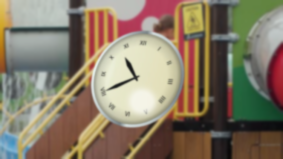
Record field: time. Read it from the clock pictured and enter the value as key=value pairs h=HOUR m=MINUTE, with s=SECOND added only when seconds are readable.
h=10 m=40
